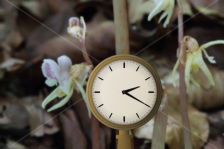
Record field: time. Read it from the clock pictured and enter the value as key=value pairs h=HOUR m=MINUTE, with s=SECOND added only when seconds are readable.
h=2 m=20
